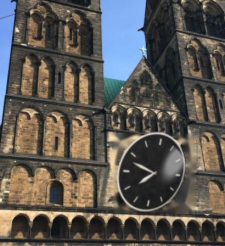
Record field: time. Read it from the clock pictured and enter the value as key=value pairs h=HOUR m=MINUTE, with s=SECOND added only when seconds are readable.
h=7 m=48
